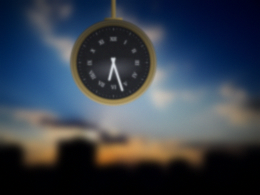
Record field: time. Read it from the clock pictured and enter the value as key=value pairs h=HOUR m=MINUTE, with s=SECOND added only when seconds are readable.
h=6 m=27
